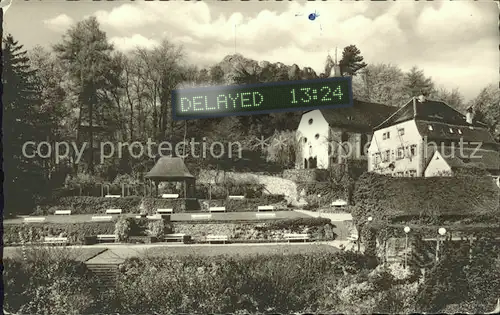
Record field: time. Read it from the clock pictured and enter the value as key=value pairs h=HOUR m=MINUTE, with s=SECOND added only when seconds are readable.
h=13 m=24
